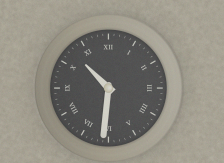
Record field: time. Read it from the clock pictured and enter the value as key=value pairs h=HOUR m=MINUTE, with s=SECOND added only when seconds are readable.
h=10 m=31
